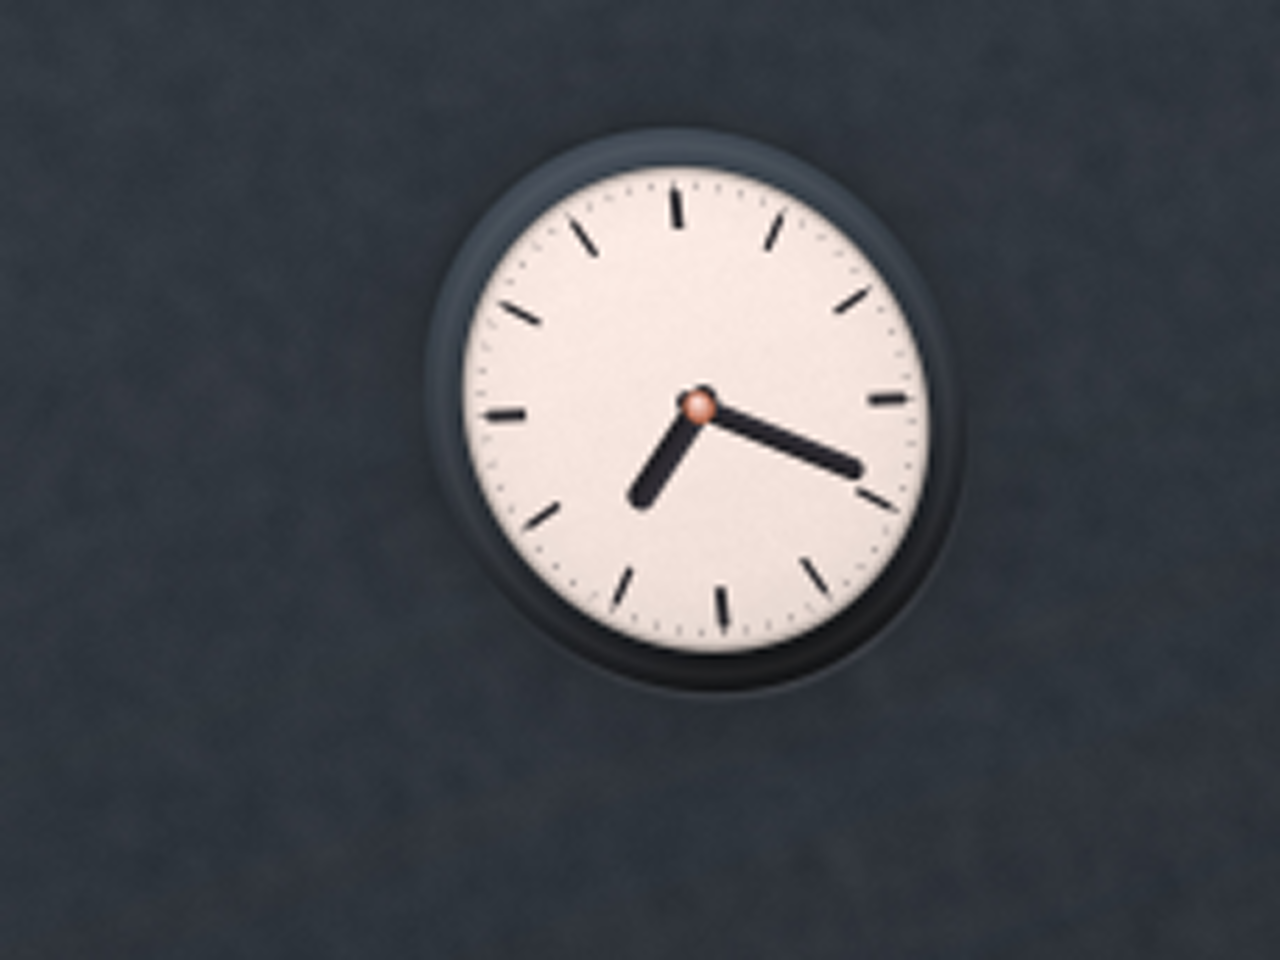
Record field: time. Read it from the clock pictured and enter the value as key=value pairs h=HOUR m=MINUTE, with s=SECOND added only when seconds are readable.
h=7 m=19
